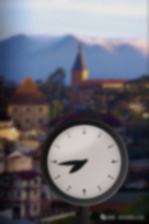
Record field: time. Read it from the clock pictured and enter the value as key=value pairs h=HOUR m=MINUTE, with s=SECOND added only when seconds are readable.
h=7 m=44
